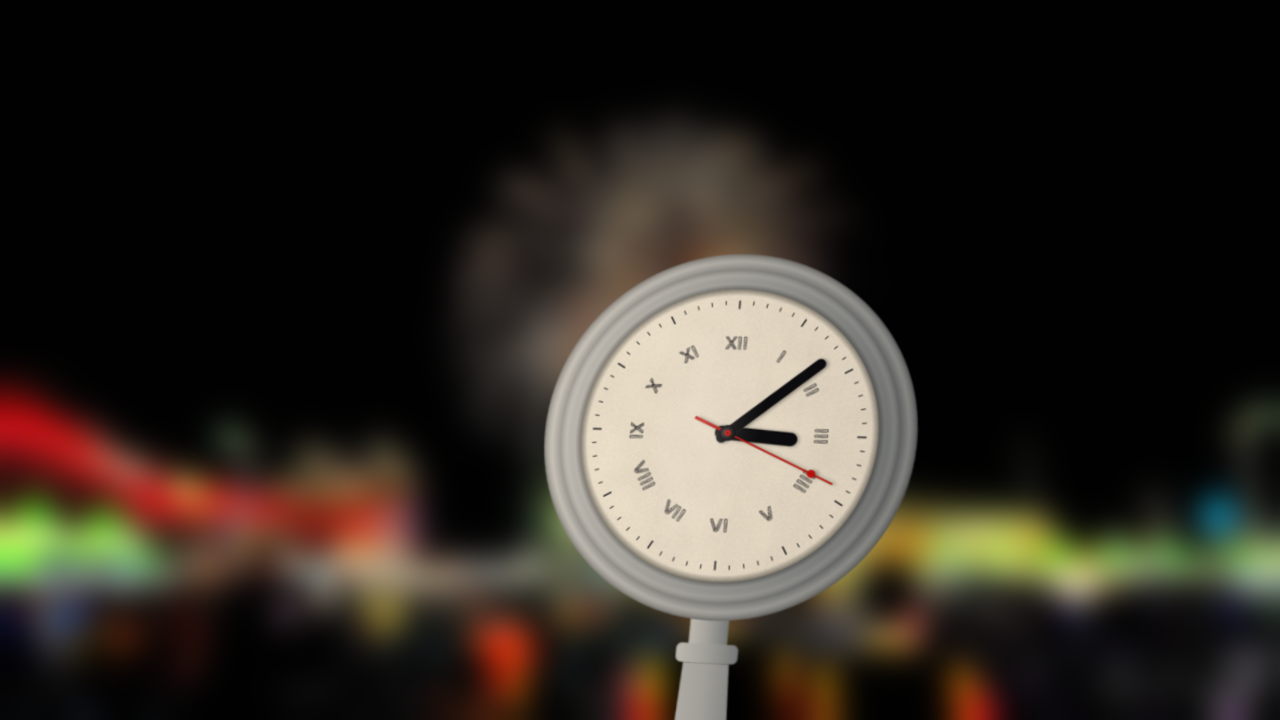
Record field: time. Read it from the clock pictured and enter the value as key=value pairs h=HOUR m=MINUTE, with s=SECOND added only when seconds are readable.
h=3 m=8 s=19
